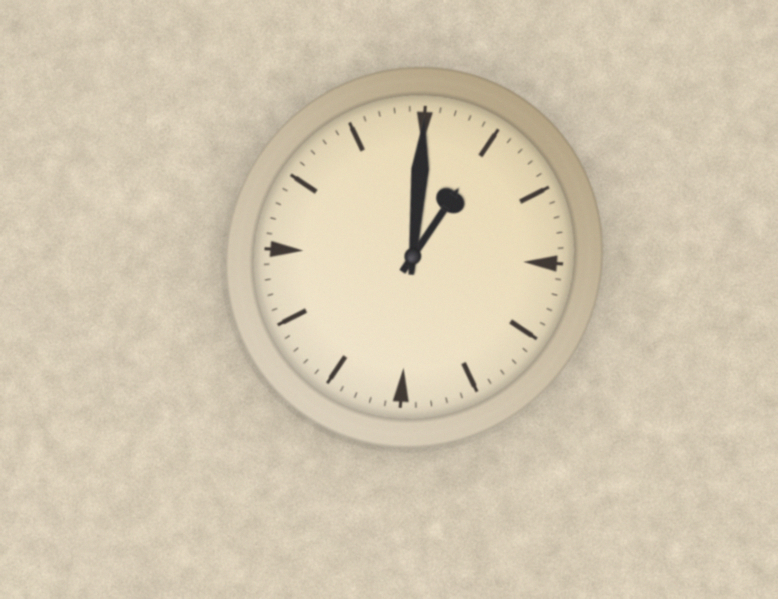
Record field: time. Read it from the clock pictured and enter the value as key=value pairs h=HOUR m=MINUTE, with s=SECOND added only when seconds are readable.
h=1 m=0
